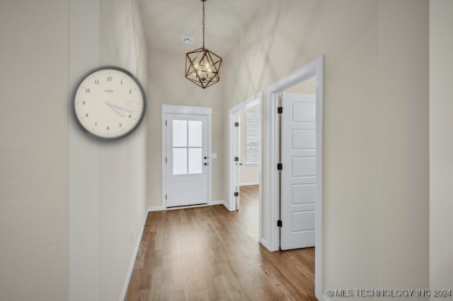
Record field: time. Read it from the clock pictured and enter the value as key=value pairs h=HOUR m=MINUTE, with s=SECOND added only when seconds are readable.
h=4 m=18
